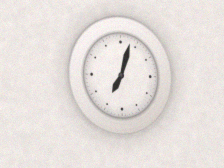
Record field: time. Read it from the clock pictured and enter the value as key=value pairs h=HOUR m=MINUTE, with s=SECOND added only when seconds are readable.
h=7 m=3
